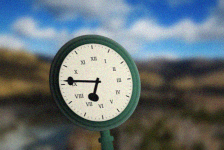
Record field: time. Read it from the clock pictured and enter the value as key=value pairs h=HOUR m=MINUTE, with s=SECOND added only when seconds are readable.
h=6 m=46
